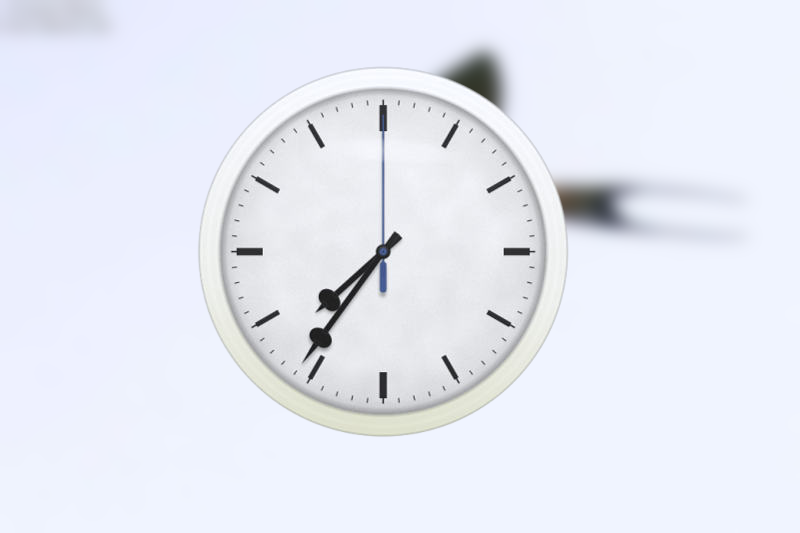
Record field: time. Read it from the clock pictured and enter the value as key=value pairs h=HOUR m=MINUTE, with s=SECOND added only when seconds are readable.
h=7 m=36 s=0
